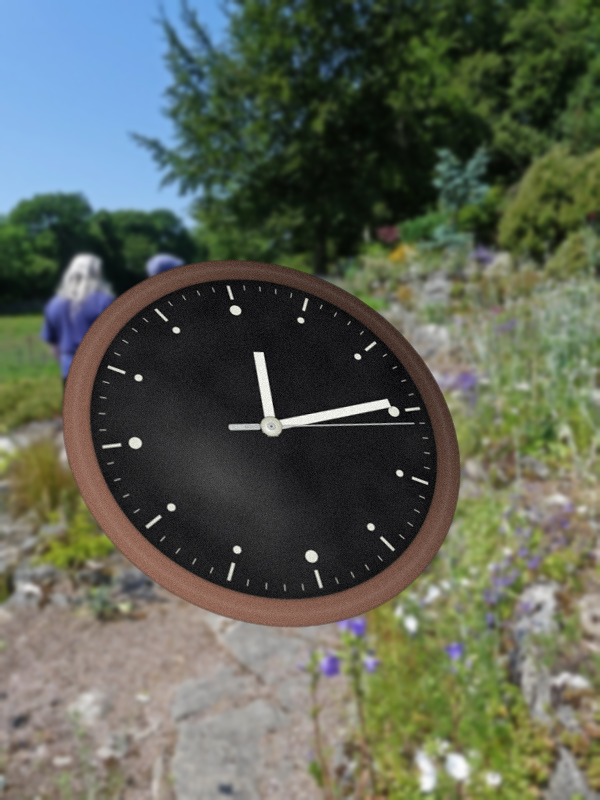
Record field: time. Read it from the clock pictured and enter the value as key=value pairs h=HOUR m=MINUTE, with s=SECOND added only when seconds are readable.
h=12 m=14 s=16
